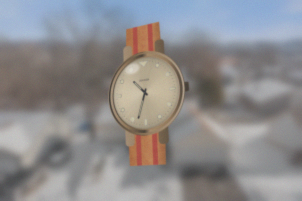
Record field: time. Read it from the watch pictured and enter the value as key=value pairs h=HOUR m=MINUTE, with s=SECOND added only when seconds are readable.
h=10 m=33
